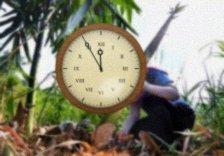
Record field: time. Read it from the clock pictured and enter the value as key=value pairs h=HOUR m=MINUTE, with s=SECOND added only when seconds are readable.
h=11 m=55
